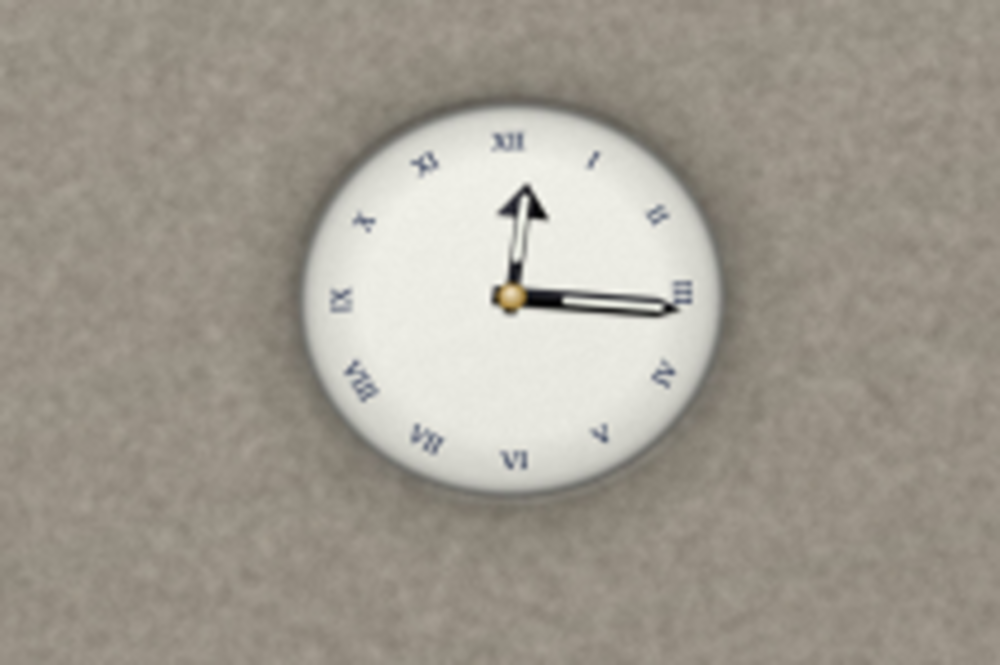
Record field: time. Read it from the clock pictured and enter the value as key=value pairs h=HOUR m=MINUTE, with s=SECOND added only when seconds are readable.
h=12 m=16
